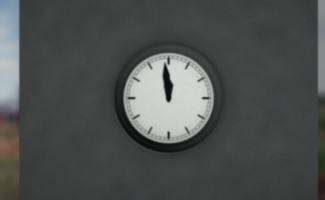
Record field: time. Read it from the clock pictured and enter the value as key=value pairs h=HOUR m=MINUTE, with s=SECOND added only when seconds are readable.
h=11 m=59
